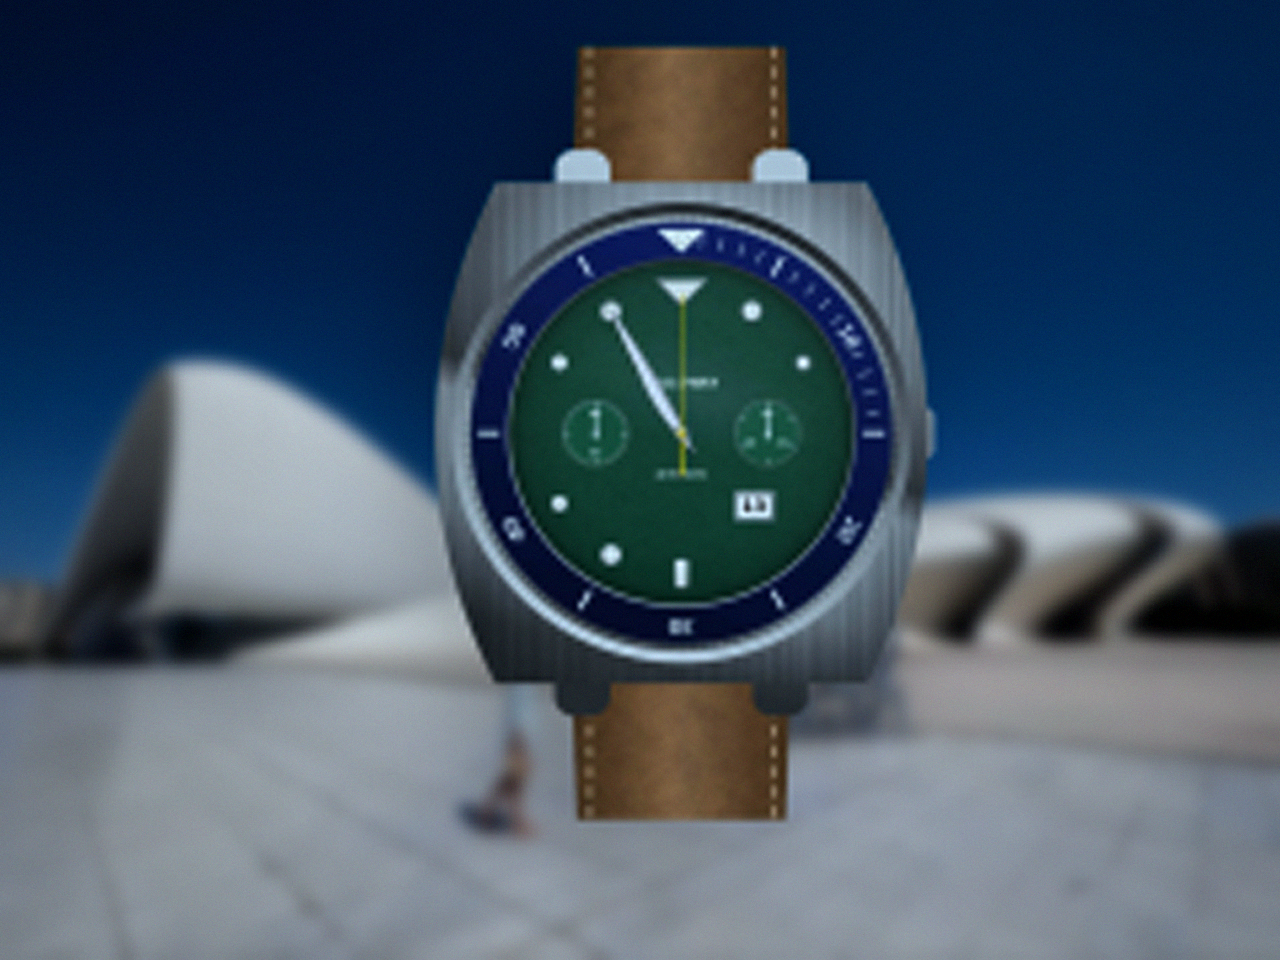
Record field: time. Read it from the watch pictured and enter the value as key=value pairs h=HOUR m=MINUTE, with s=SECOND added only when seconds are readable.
h=10 m=55
